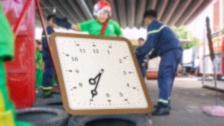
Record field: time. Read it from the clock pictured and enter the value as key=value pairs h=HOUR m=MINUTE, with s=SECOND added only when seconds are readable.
h=7 m=35
